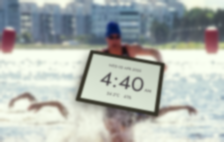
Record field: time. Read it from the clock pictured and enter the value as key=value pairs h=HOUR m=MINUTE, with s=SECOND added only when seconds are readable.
h=4 m=40
